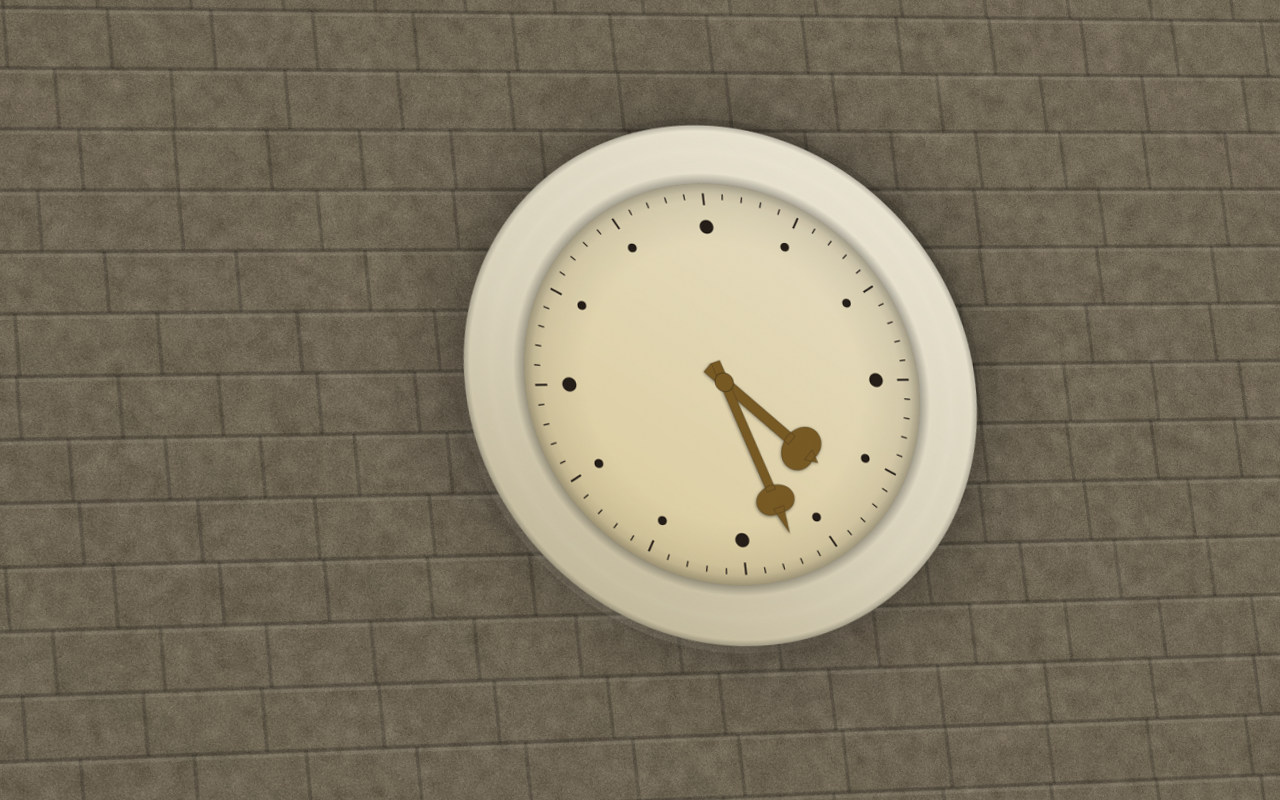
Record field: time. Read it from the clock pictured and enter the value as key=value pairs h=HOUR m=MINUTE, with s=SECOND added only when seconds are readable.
h=4 m=27
